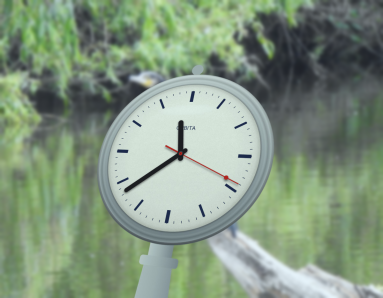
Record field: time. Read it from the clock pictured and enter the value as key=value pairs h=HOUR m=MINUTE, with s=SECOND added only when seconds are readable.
h=11 m=38 s=19
